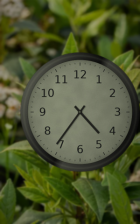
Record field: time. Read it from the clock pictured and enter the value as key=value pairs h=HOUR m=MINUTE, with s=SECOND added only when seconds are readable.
h=4 m=36
